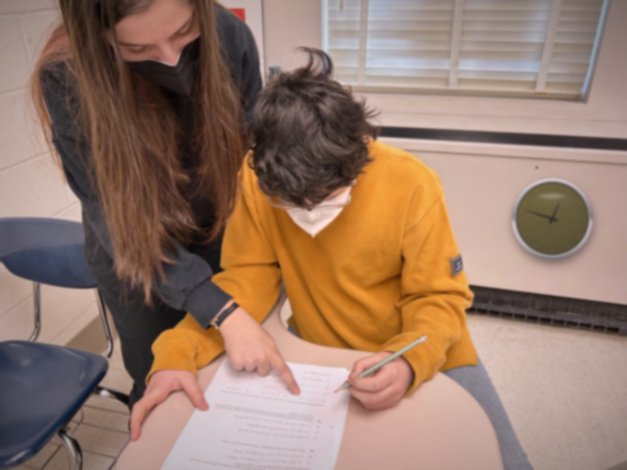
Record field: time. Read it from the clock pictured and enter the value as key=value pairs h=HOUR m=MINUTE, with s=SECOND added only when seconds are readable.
h=12 m=48
